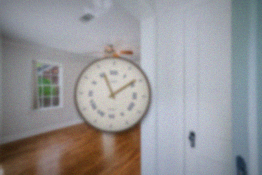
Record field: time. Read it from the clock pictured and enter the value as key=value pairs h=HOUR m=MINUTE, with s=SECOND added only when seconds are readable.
h=11 m=9
